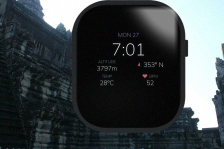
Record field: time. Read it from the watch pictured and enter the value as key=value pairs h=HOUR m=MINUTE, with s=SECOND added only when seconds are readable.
h=7 m=1
